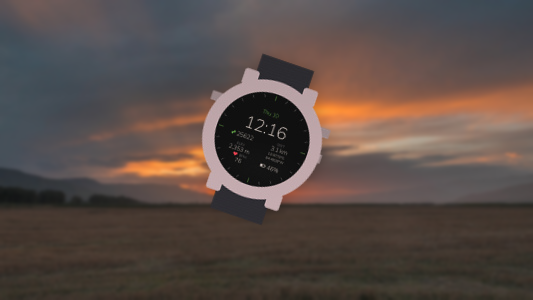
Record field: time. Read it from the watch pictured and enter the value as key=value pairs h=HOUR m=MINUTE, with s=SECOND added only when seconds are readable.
h=12 m=16
